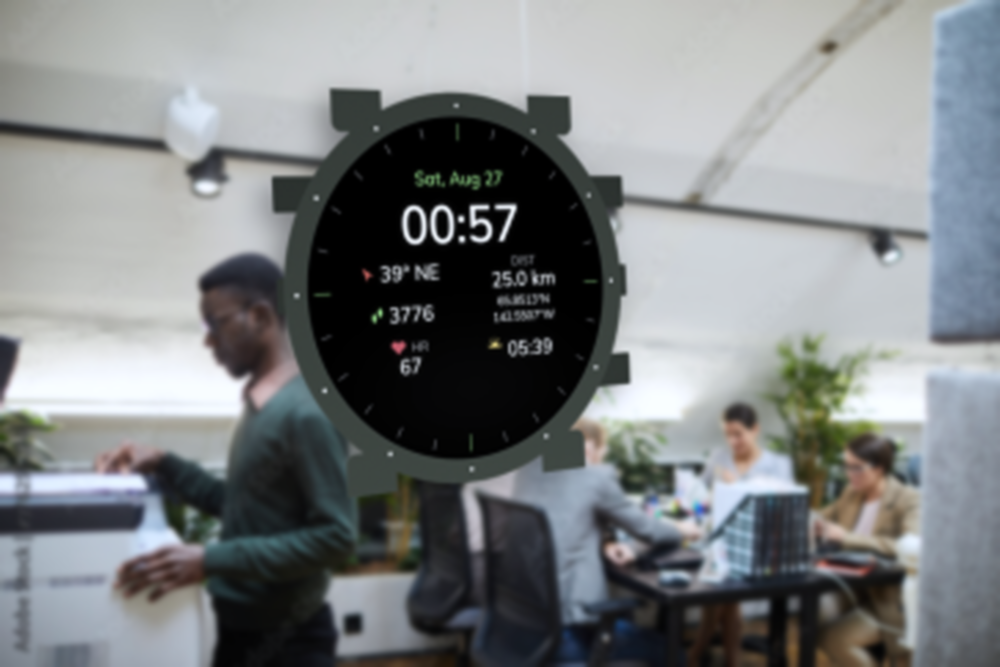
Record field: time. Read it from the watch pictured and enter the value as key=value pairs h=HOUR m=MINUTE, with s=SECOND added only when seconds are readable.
h=0 m=57
